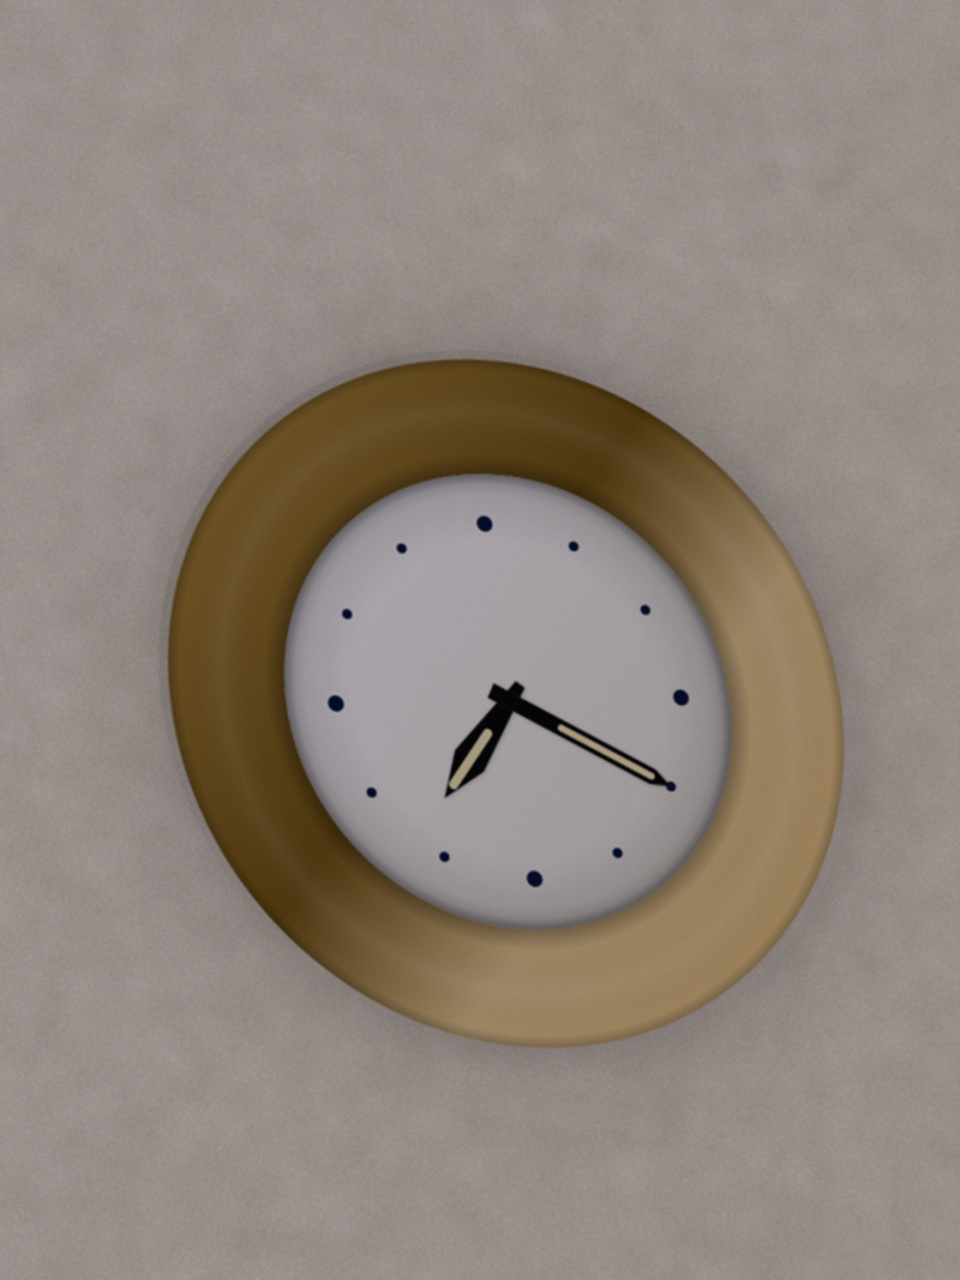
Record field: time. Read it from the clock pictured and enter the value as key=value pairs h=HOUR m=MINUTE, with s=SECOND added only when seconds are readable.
h=7 m=20
